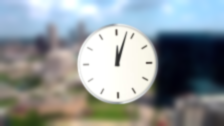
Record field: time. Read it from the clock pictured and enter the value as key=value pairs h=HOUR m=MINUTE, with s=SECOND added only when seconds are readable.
h=12 m=3
